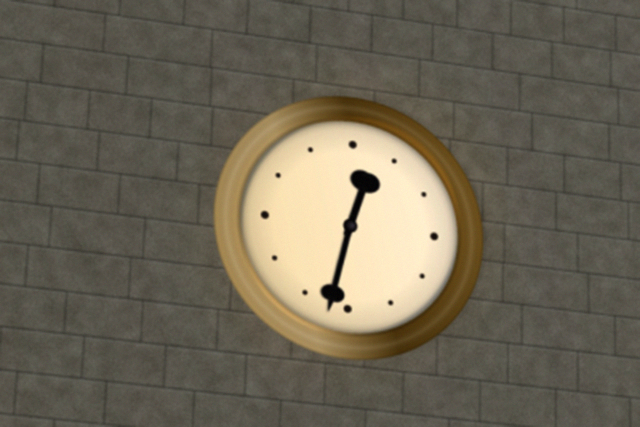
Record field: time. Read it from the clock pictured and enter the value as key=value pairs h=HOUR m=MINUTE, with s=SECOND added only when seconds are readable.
h=12 m=32
